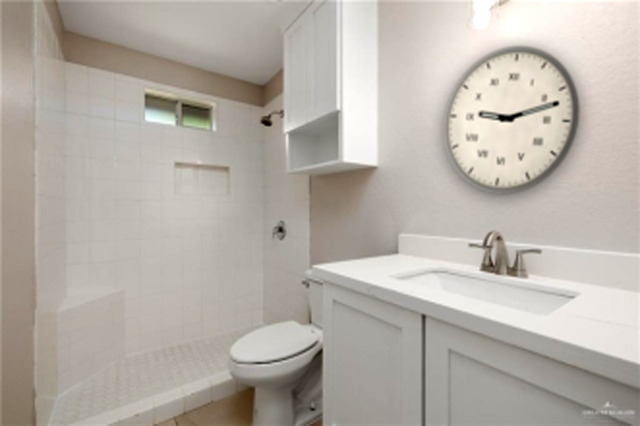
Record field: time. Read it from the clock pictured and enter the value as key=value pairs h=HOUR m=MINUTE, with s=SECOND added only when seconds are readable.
h=9 m=12
